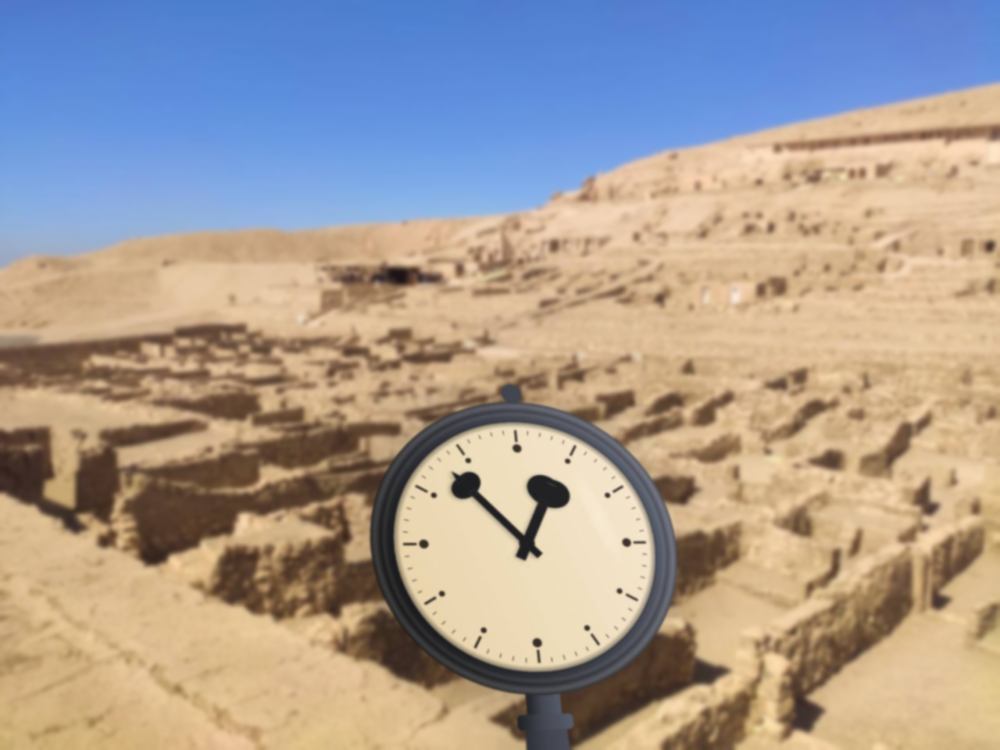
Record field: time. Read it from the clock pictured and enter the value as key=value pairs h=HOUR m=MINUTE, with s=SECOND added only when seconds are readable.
h=12 m=53
